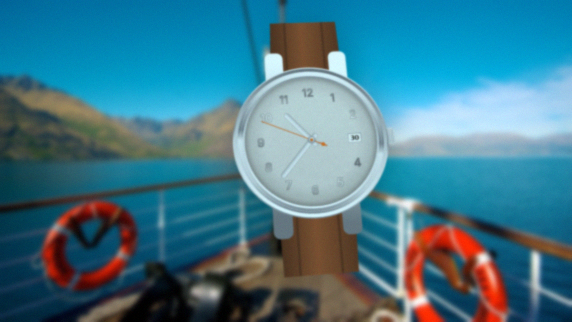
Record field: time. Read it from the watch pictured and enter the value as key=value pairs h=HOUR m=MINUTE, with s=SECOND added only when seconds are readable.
h=10 m=36 s=49
